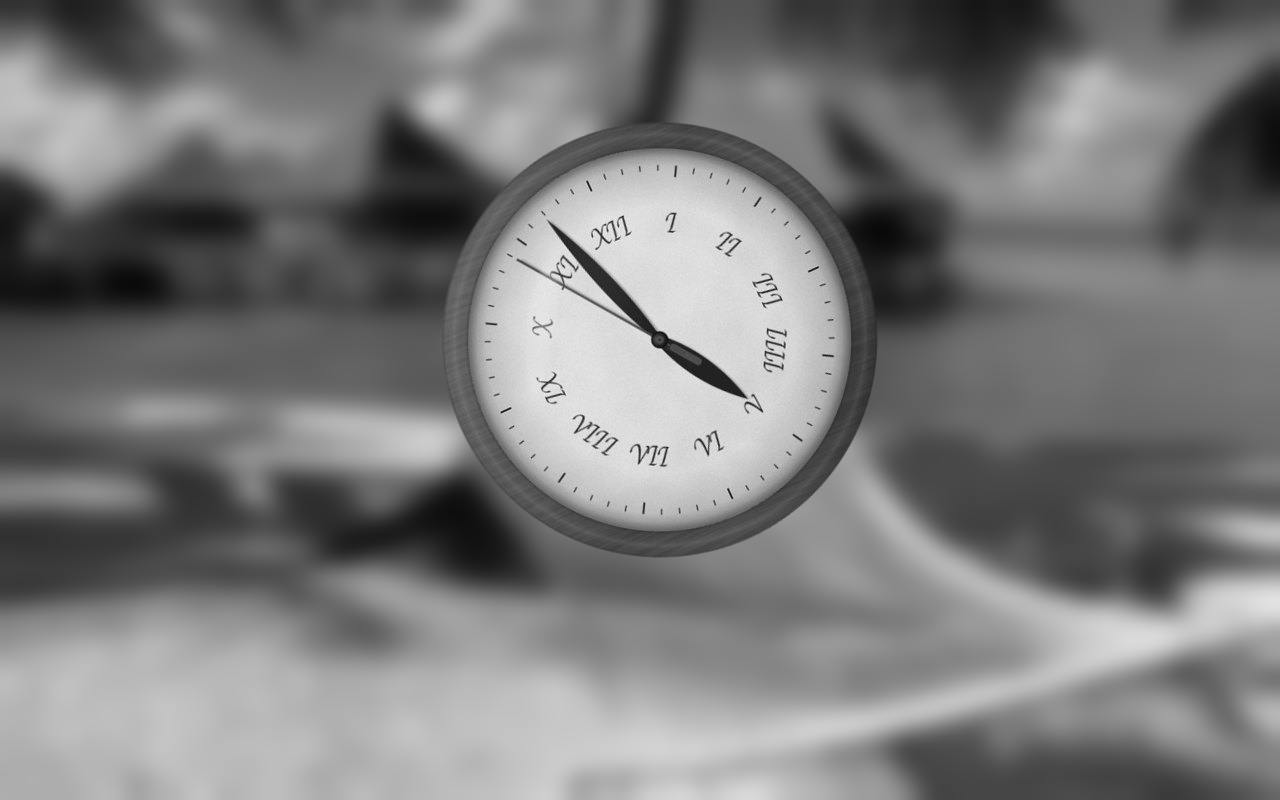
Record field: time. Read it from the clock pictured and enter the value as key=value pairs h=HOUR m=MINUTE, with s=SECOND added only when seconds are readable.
h=4 m=56 s=54
